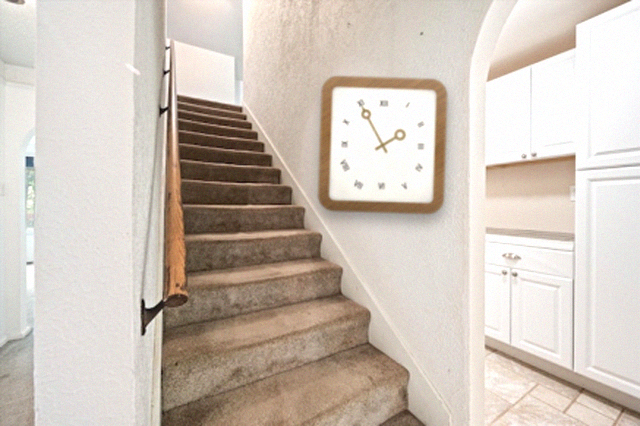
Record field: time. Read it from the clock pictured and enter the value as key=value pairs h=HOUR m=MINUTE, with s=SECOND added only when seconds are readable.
h=1 m=55
